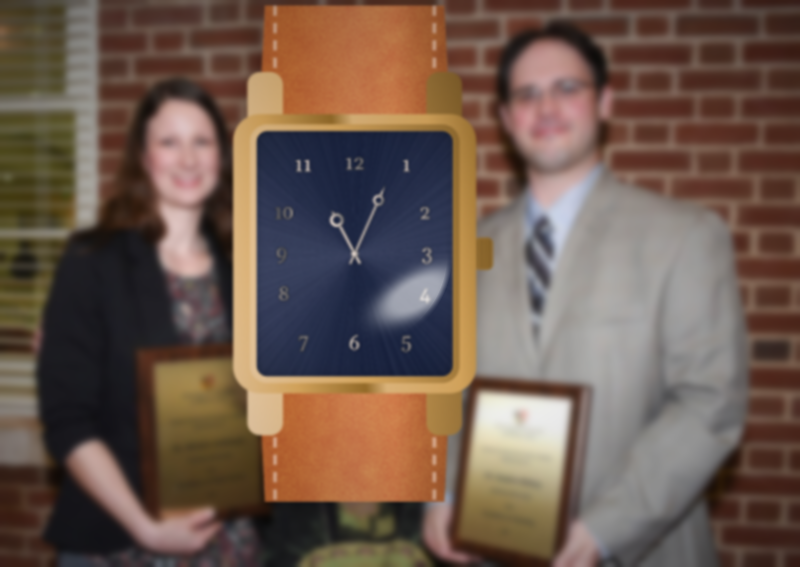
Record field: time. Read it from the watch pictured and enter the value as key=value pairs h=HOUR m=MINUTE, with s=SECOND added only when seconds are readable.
h=11 m=4
